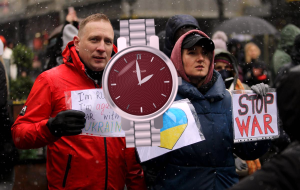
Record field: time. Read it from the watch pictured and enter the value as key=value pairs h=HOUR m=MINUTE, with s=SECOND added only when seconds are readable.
h=1 m=59
